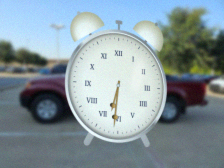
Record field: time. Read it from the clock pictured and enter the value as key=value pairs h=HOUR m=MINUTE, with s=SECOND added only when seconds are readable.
h=6 m=31
